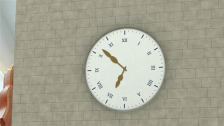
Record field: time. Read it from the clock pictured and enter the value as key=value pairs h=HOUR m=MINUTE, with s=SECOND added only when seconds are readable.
h=6 m=52
